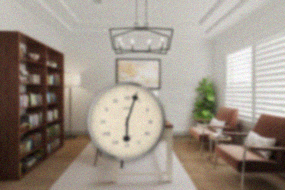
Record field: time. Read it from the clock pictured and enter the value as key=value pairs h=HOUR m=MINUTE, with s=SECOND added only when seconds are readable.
h=6 m=3
